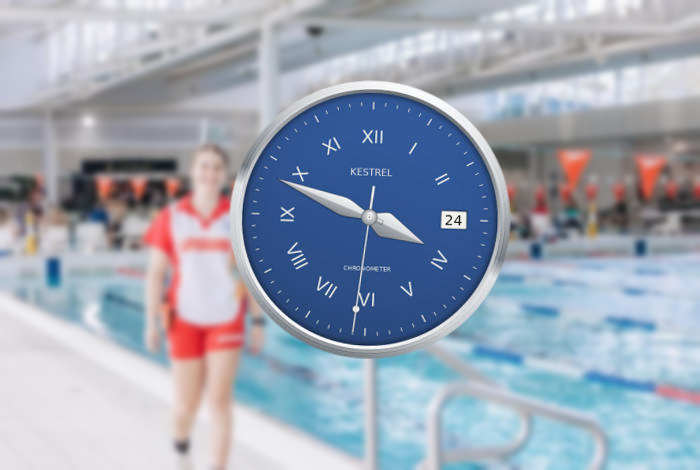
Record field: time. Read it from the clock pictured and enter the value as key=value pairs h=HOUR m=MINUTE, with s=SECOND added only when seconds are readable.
h=3 m=48 s=31
